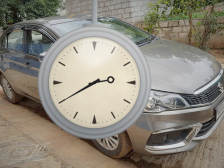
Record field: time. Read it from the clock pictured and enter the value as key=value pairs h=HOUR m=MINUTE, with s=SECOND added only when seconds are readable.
h=2 m=40
